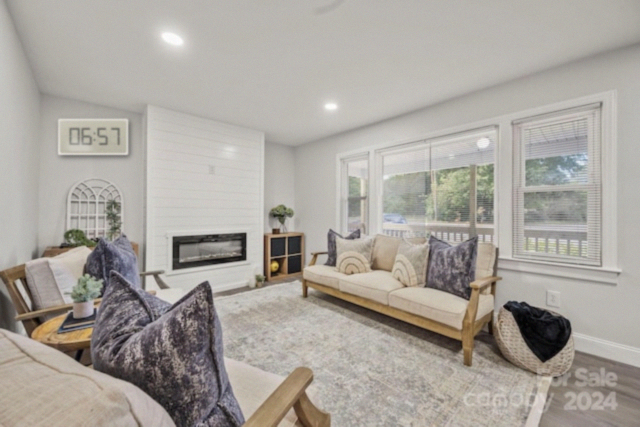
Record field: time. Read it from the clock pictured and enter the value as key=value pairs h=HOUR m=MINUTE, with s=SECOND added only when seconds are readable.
h=6 m=57
